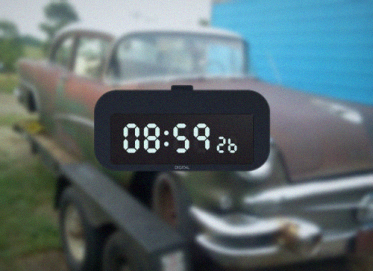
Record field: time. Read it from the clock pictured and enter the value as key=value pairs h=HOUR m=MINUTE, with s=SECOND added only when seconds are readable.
h=8 m=59 s=26
